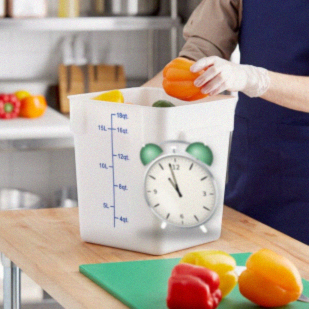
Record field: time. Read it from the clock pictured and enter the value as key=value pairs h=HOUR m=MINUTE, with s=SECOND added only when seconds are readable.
h=10 m=58
